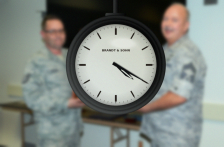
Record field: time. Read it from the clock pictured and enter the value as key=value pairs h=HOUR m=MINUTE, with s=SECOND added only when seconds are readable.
h=4 m=20
